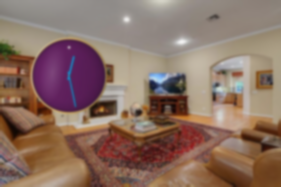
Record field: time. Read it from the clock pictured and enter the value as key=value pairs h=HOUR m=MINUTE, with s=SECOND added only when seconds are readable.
h=12 m=28
